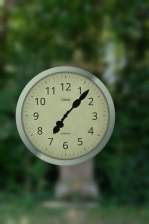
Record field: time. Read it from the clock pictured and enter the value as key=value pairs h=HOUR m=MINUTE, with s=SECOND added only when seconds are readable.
h=7 m=7
